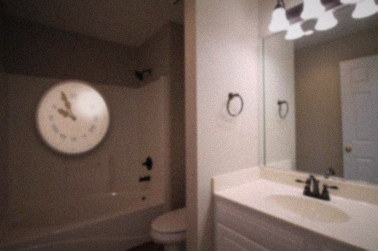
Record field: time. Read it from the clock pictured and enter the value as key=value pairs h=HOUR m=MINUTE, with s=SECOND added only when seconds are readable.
h=9 m=56
